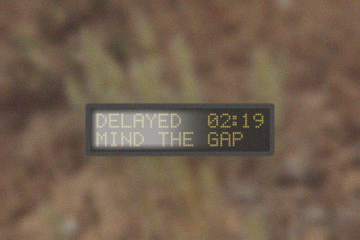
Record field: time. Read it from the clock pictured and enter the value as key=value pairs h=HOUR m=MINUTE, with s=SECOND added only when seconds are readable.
h=2 m=19
